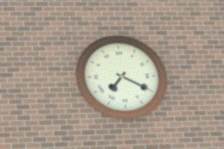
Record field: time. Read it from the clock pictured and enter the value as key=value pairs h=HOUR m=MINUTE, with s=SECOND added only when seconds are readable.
h=7 m=20
